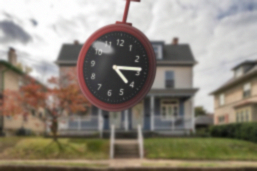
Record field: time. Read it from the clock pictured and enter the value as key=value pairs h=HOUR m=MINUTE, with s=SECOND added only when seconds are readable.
h=4 m=14
